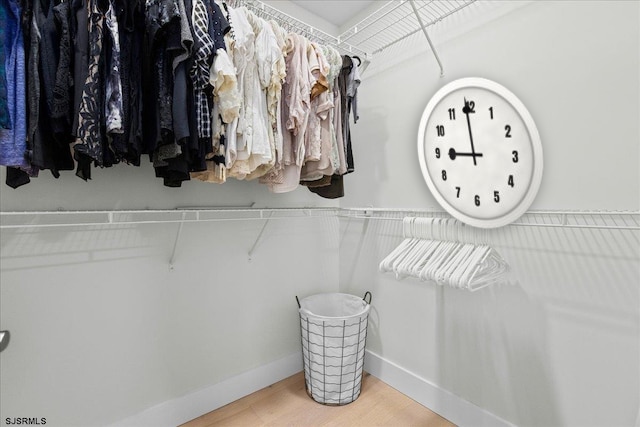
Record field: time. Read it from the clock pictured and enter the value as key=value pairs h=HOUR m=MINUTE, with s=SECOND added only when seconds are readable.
h=8 m=59
